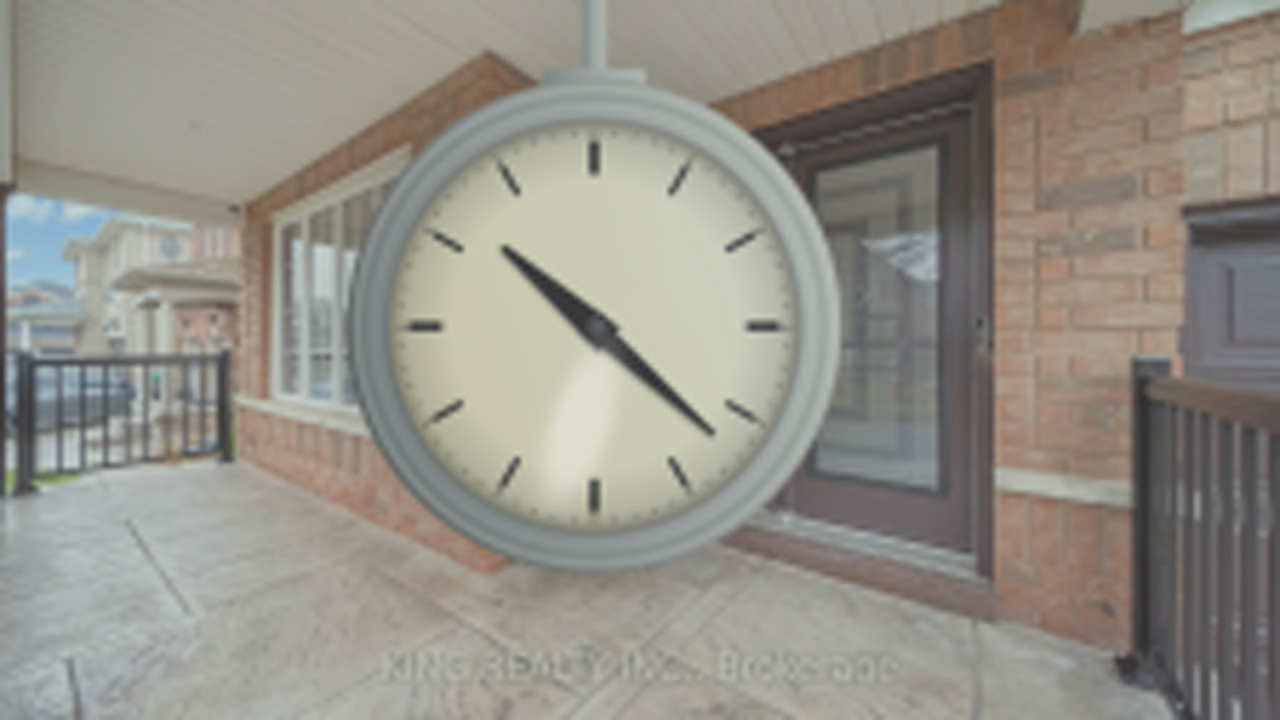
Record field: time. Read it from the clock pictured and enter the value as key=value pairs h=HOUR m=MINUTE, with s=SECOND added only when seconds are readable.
h=10 m=22
